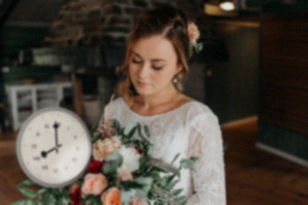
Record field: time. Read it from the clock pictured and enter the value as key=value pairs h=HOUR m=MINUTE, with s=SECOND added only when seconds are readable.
h=7 m=59
